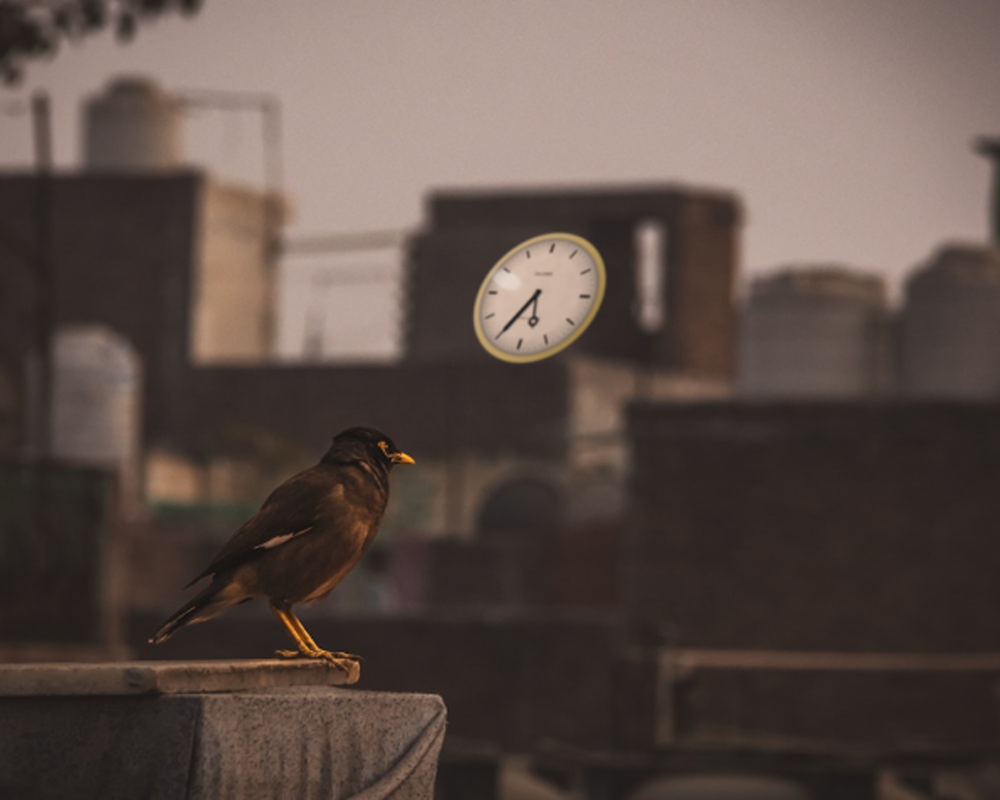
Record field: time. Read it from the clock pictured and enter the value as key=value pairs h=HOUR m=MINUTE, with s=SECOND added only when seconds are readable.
h=5 m=35
